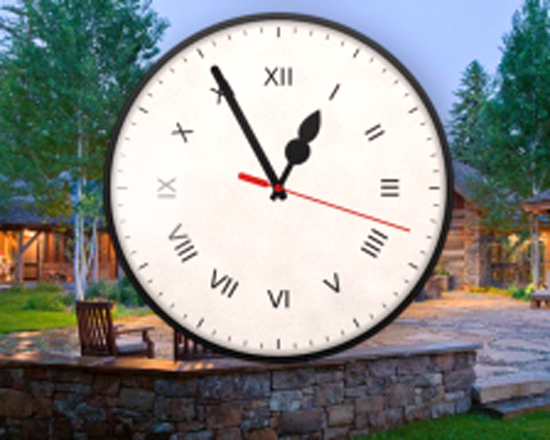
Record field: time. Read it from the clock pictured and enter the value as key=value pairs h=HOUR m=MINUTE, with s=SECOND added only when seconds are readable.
h=12 m=55 s=18
